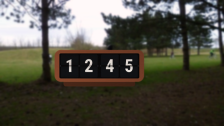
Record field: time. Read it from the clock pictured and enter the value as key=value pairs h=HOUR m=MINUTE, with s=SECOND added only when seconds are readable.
h=12 m=45
